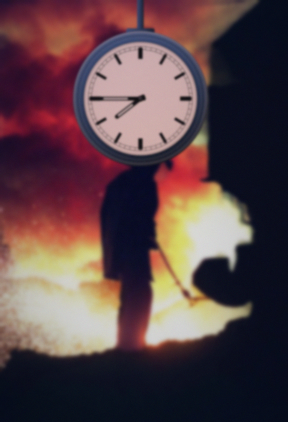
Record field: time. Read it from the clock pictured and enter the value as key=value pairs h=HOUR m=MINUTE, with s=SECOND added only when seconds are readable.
h=7 m=45
